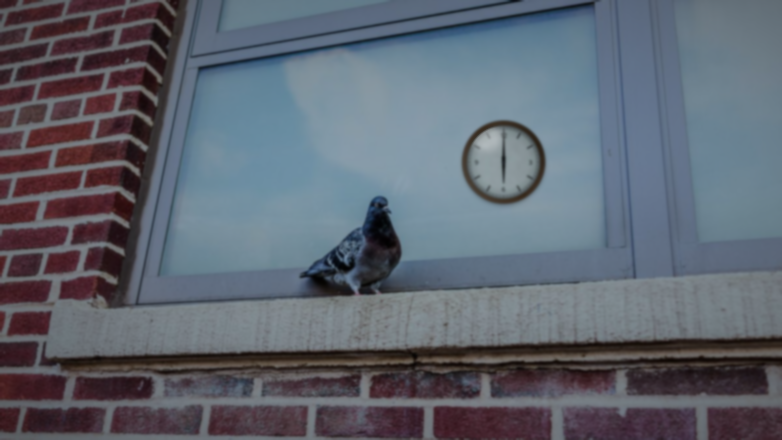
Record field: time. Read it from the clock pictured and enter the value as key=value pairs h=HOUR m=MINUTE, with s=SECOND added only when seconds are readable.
h=6 m=0
